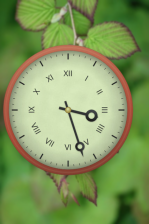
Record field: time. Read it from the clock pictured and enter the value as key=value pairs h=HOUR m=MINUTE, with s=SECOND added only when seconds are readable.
h=3 m=27
